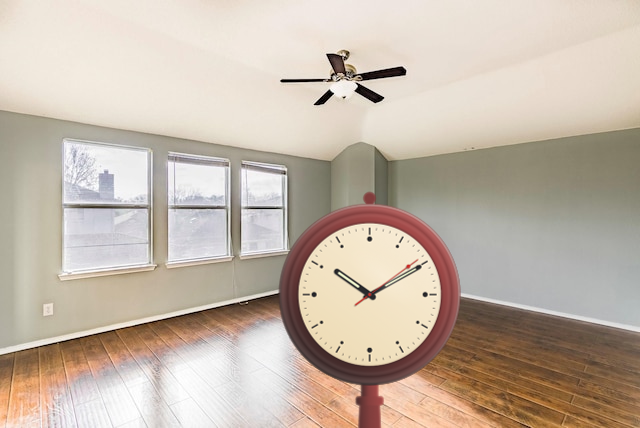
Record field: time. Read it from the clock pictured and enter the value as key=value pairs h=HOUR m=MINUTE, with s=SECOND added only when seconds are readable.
h=10 m=10 s=9
